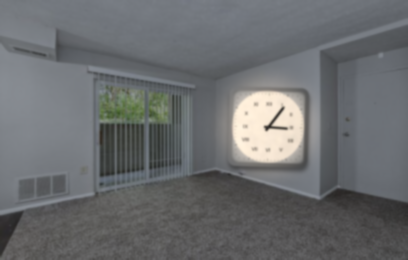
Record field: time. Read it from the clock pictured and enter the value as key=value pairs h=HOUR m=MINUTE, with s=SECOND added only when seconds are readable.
h=3 m=6
